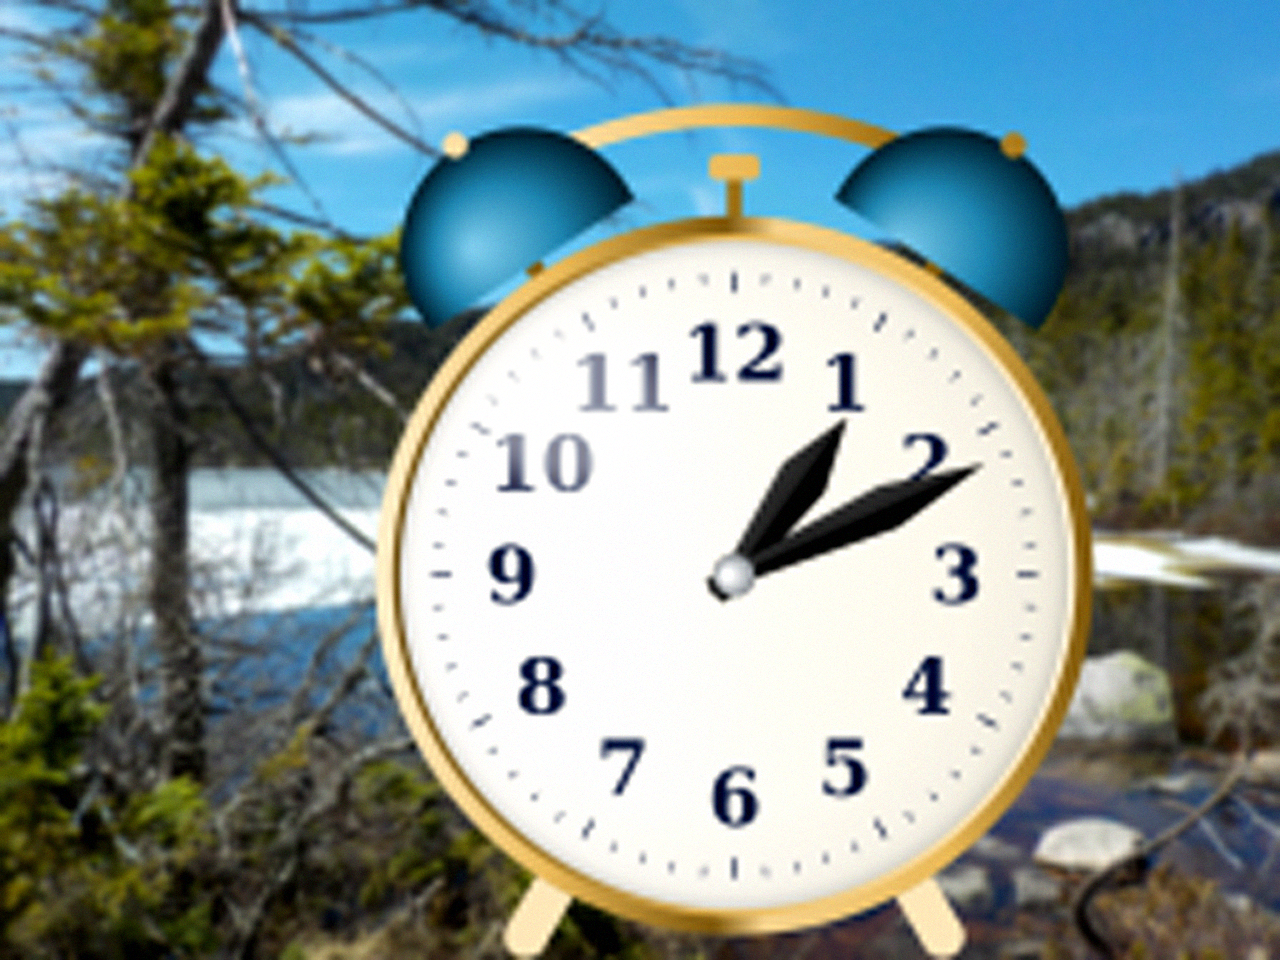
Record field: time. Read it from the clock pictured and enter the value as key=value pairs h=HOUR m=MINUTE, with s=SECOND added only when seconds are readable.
h=1 m=11
